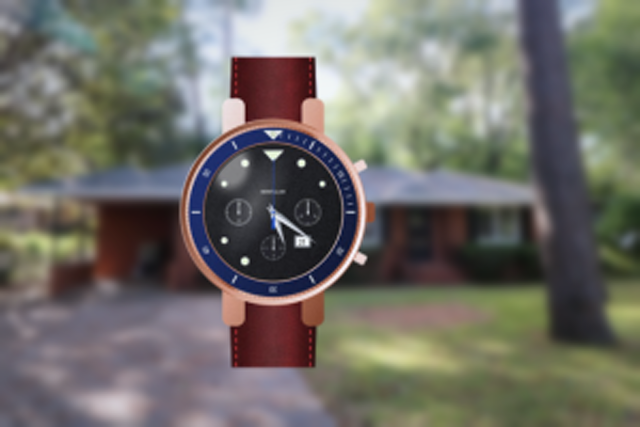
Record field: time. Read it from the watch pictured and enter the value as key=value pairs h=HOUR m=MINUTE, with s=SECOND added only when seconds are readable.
h=5 m=21
